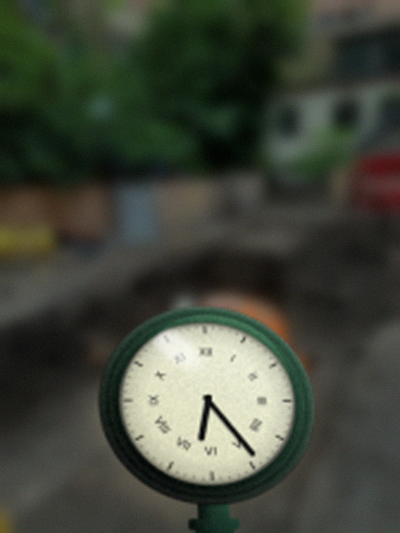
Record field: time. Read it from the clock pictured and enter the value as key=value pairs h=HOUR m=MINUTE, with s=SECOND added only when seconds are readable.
h=6 m=24
